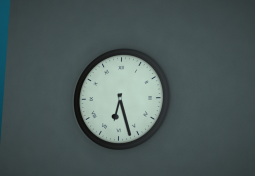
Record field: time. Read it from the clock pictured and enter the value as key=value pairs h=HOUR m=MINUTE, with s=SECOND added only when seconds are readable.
h=6 m=27
